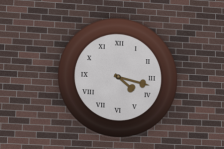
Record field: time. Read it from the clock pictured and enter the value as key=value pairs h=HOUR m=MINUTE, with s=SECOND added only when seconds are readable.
h=4 m=17
